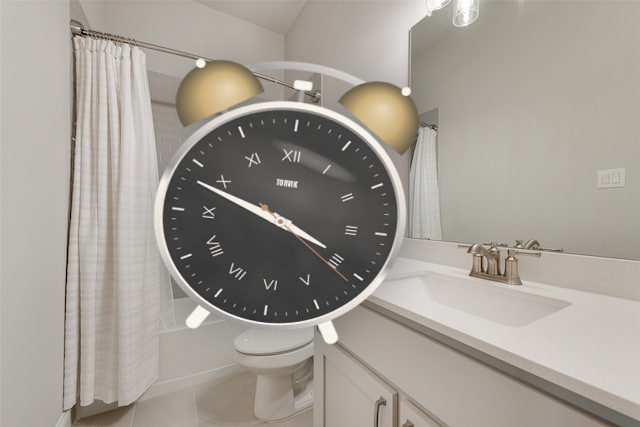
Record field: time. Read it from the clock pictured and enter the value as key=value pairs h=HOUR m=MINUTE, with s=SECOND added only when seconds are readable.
h=3 m=48 s=21
